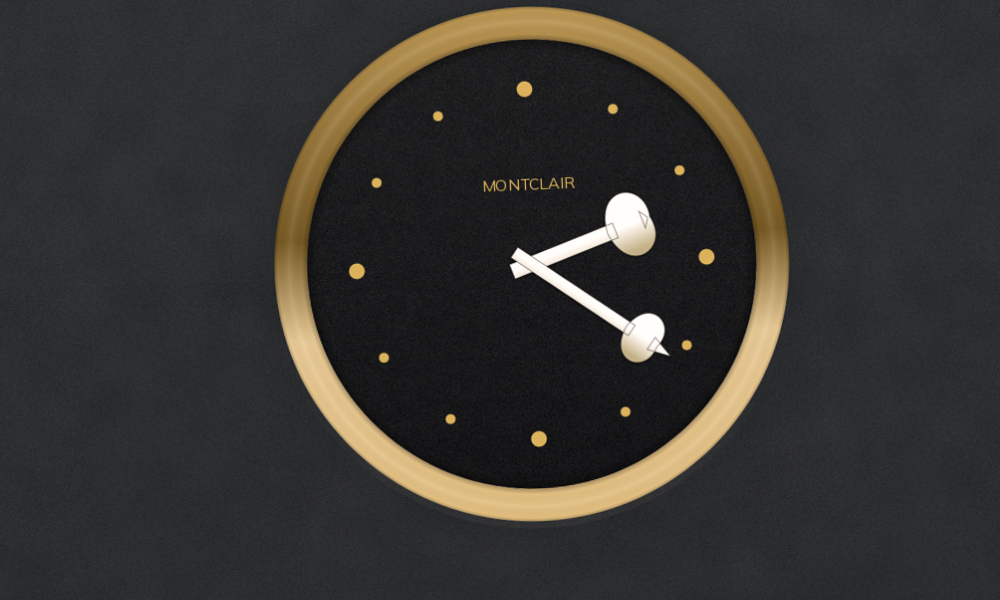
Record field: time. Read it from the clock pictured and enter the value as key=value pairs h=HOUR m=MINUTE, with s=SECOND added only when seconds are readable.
h=2 m=21
